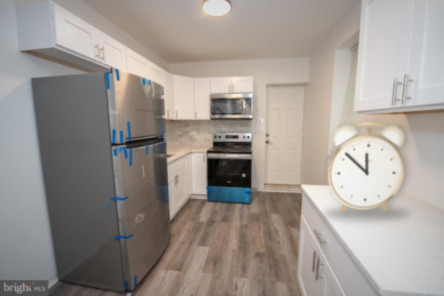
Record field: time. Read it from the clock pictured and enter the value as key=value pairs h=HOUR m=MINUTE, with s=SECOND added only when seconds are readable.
h=11 m=52
